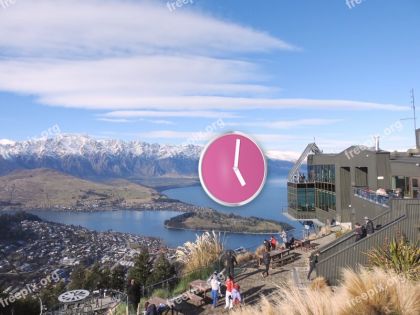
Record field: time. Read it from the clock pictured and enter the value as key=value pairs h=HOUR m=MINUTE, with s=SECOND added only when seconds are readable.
h=5 m=1
